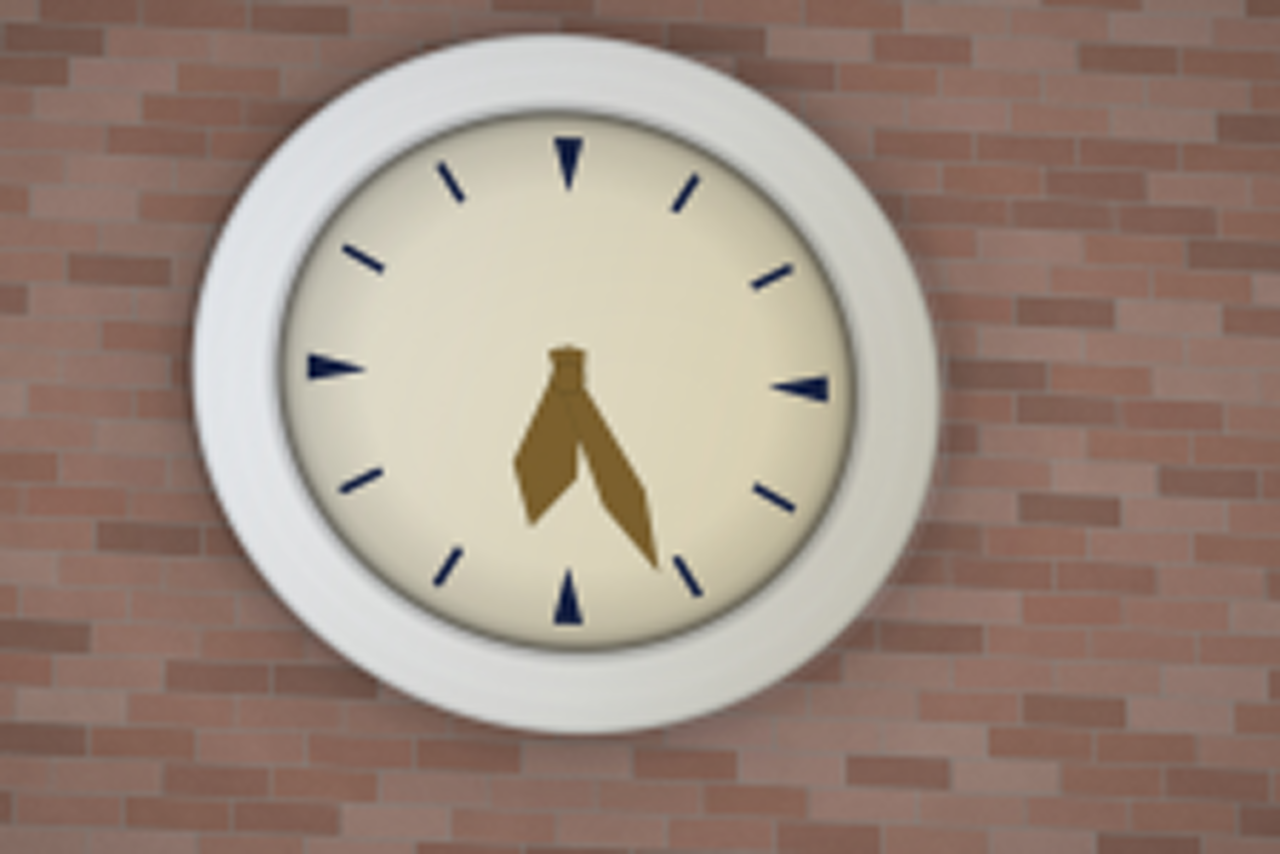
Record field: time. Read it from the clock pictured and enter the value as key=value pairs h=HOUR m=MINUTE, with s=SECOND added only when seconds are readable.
h=6 m=26
